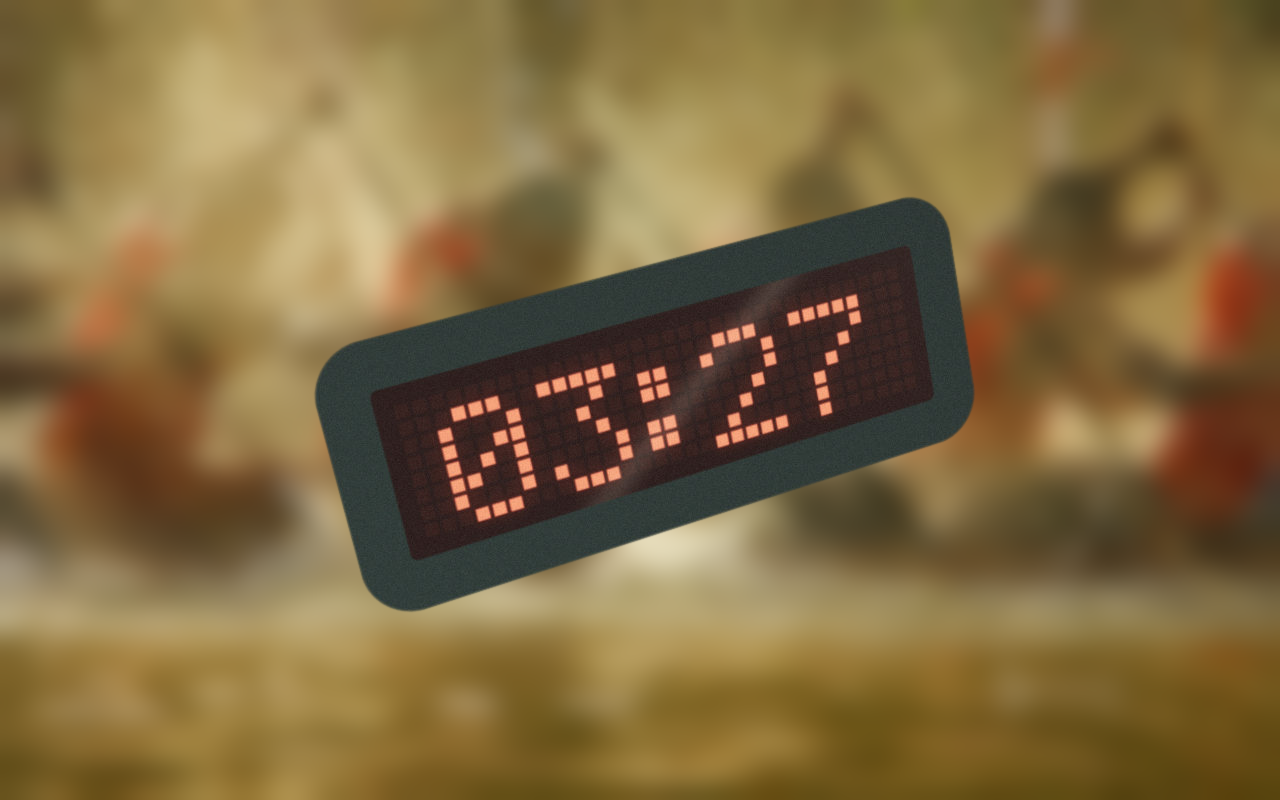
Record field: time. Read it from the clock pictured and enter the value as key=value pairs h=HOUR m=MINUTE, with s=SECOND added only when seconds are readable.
h=3 m=27
